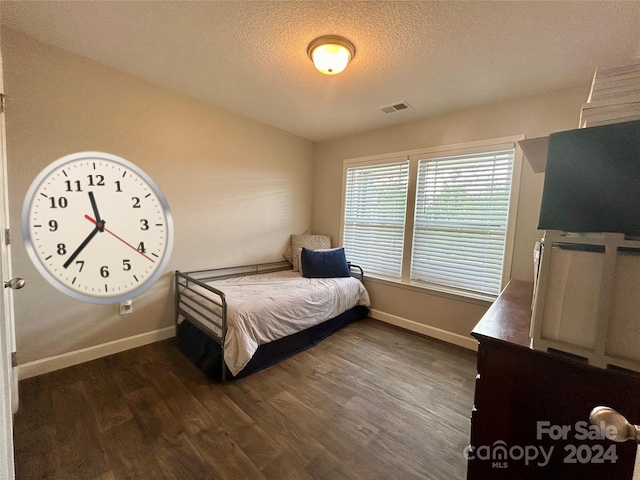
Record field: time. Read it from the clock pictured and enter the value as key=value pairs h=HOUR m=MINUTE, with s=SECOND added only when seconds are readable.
h=11 m=37 s=21
